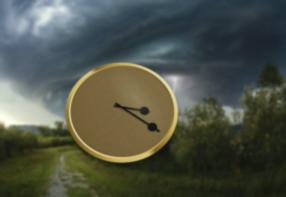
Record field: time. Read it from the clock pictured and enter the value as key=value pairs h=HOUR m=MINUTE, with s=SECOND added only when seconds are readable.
h=3 m=21
